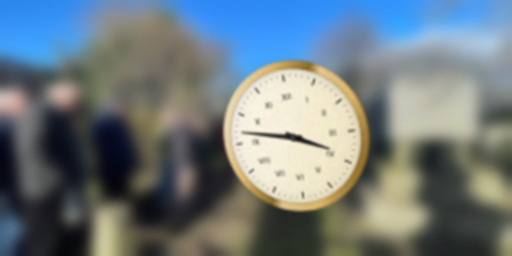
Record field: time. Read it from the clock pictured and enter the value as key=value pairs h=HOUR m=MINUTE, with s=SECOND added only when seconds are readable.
h=3 m=47
